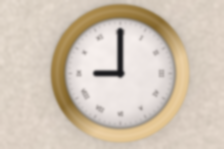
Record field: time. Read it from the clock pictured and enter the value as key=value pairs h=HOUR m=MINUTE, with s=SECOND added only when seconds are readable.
h=9 m=0
